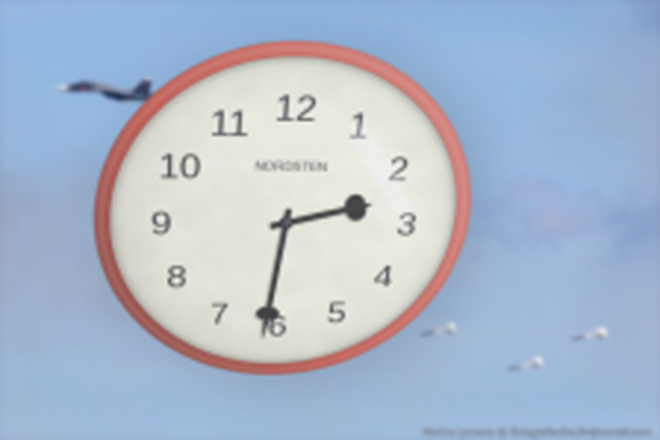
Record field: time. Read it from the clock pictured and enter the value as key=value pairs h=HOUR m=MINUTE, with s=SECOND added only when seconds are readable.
h=2 m=31
